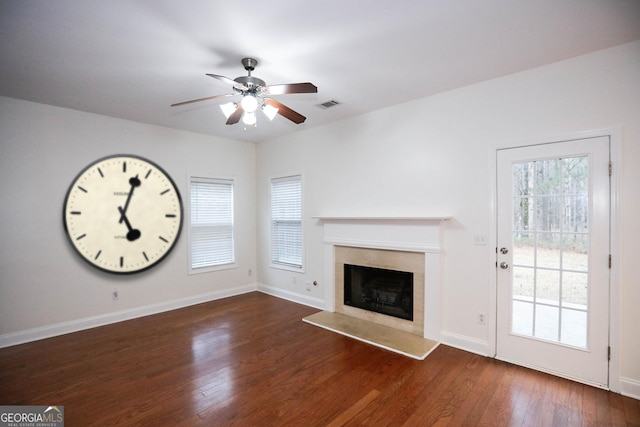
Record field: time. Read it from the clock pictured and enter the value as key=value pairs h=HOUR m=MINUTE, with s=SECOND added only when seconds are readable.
h=5 m=3
